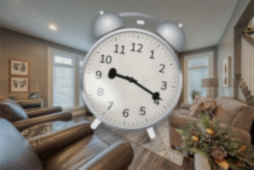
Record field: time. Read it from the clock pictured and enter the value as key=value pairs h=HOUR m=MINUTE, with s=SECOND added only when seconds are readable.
h=9 m=19
